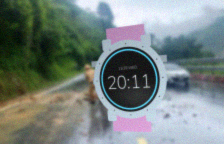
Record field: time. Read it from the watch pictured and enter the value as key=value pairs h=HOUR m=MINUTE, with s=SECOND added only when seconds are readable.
h=20 m=11
